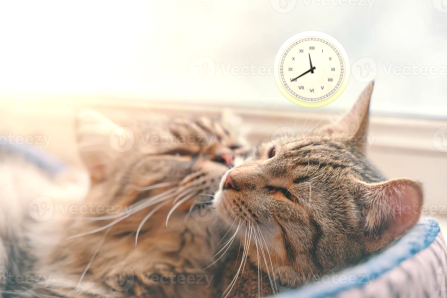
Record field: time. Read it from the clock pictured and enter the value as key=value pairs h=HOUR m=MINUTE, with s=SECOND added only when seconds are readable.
h=11 m=40
